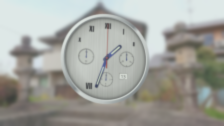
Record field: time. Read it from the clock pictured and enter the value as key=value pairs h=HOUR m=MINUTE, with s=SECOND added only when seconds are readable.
h=1 m=33
